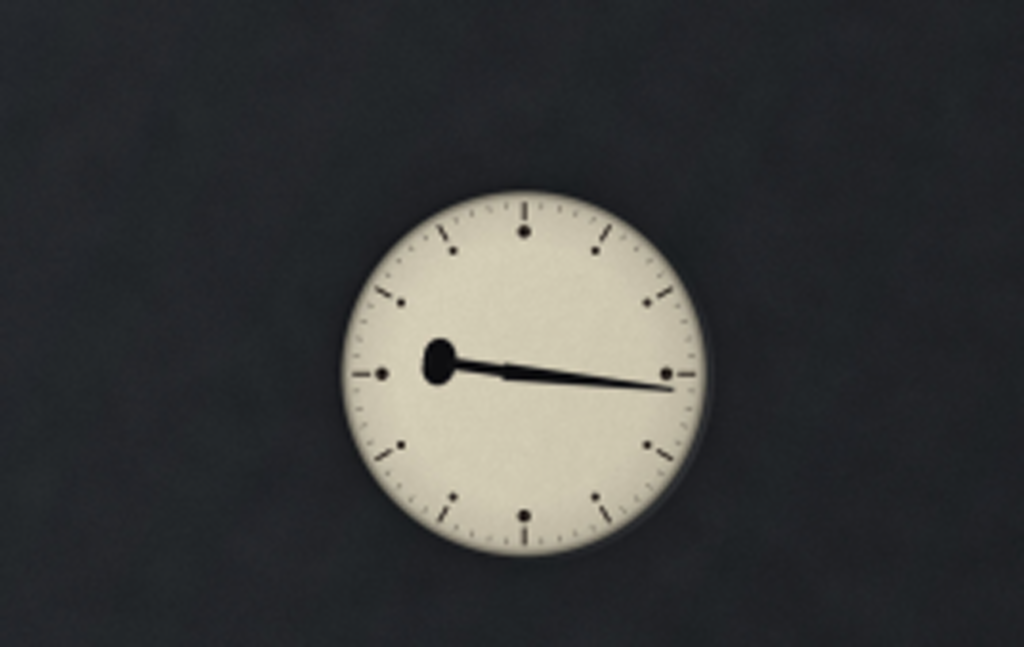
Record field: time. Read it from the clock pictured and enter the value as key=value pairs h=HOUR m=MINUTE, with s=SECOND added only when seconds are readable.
h=9 m=16
